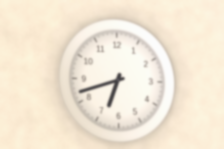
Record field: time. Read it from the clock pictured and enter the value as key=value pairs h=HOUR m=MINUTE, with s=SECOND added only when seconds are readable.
h=6 m=42
